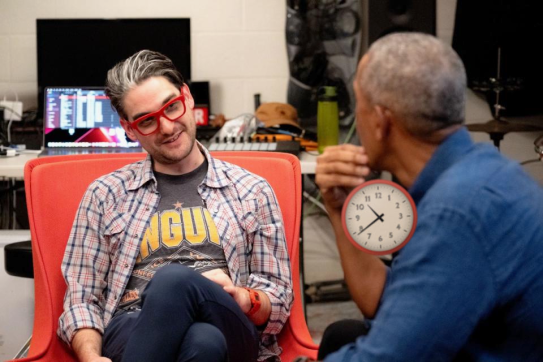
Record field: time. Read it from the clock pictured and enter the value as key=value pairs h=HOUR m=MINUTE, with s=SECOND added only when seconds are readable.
h=10 m=39
